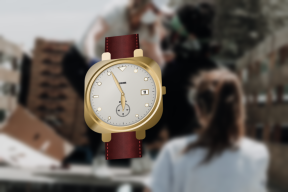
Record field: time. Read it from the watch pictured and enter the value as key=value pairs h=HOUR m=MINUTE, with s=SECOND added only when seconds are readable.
h=5 m=56
